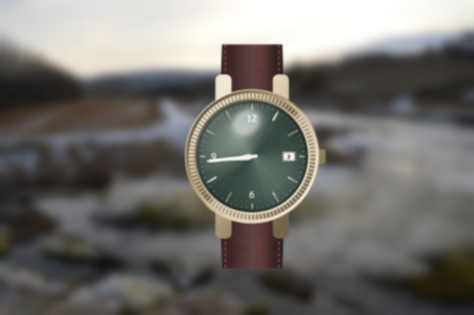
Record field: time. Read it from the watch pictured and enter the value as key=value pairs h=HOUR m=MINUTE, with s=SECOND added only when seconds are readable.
h=8 m=44
